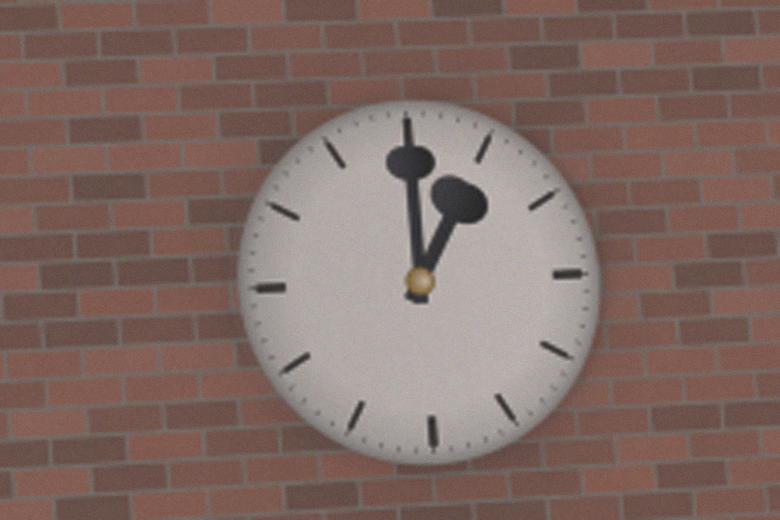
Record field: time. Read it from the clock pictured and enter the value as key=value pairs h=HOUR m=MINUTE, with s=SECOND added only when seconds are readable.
h=1 m=0
